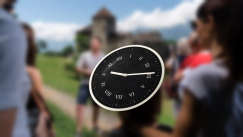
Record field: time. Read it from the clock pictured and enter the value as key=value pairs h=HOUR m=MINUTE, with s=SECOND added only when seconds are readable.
h=10 m=19
